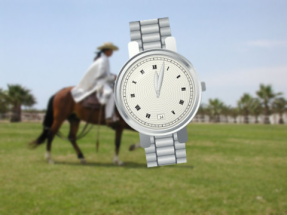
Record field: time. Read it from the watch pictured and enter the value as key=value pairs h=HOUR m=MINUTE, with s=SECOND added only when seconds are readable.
h=12 m=3
